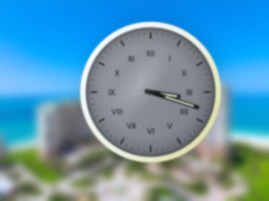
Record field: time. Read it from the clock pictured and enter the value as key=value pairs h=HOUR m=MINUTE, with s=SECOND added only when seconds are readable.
h=3 m=18
